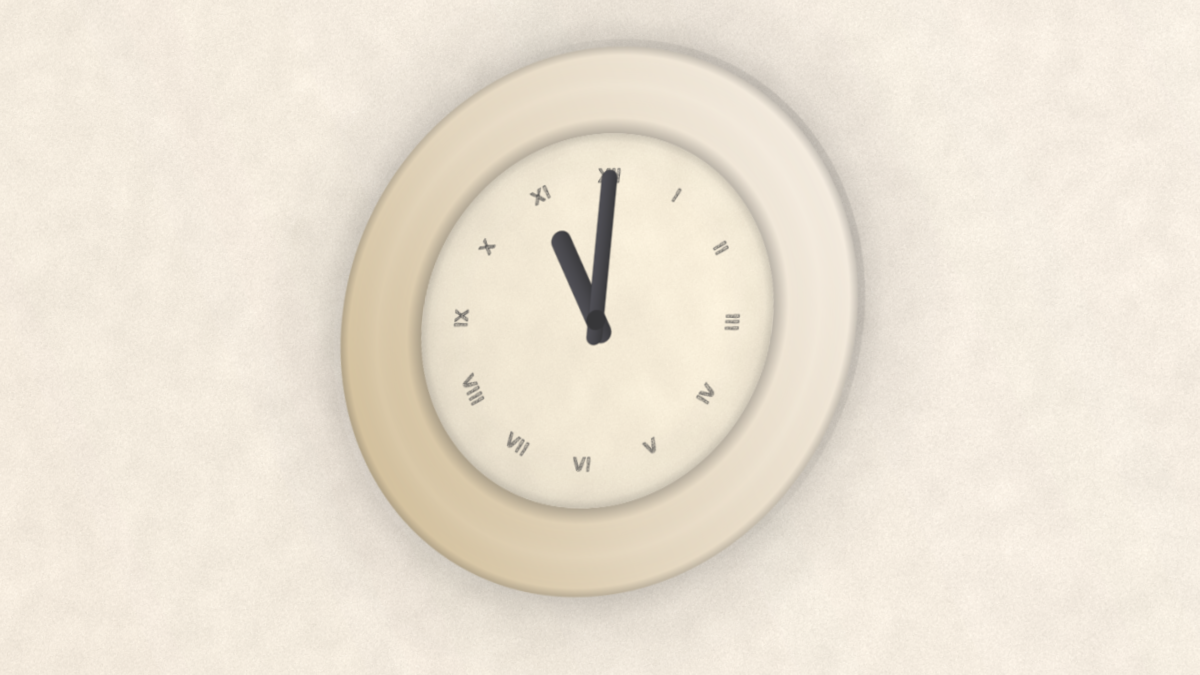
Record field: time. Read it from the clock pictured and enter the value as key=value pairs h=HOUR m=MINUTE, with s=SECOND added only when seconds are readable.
h=11 m=0
